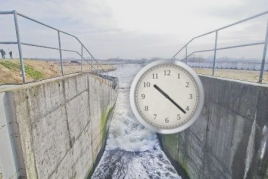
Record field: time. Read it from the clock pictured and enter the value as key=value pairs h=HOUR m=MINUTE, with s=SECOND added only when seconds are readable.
h=10 m=22
